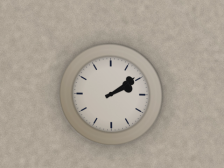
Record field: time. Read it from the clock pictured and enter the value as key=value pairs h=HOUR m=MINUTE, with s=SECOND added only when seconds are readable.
h=2 m=9
